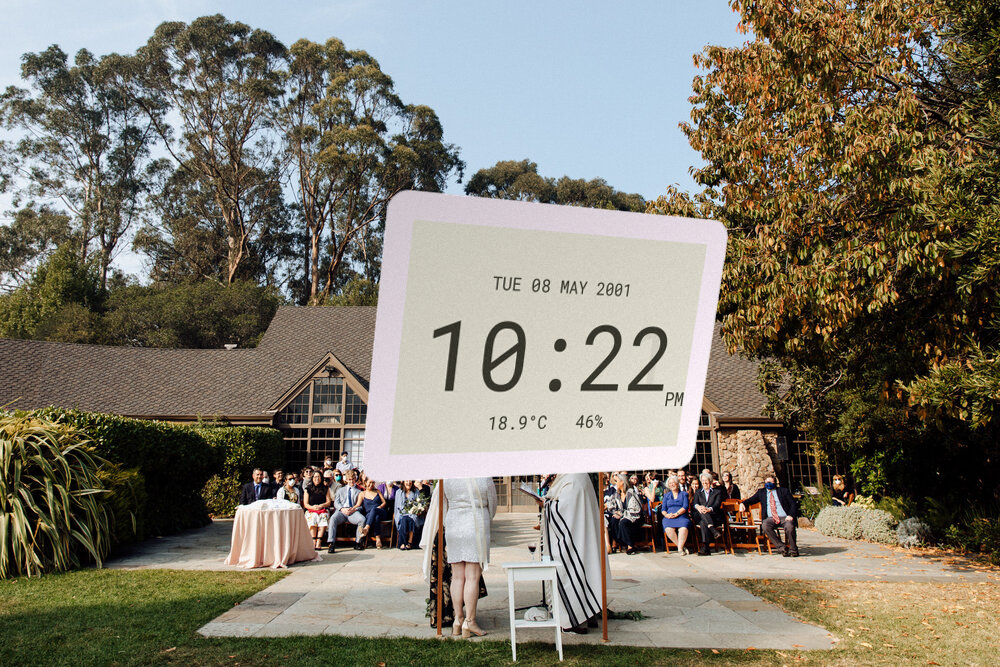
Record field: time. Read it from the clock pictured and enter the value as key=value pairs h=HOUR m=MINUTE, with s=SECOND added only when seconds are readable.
h=10 m=22
